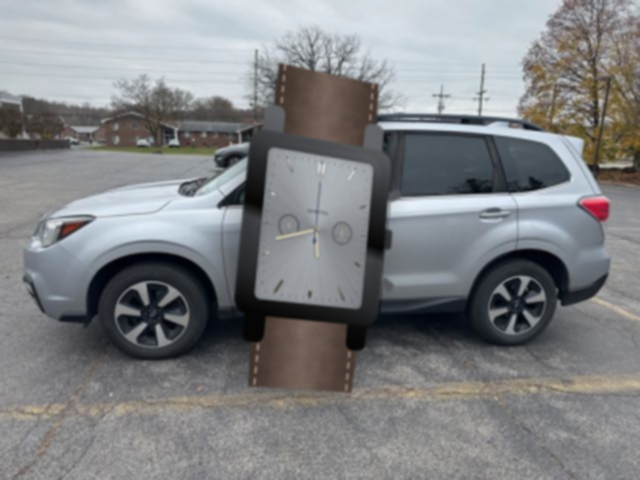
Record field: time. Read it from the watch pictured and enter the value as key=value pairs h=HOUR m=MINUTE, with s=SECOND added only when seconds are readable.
h=5 m=42
